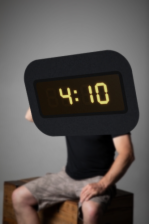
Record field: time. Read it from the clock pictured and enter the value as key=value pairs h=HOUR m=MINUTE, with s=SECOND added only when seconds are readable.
h=4 m=10
